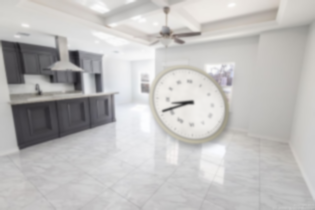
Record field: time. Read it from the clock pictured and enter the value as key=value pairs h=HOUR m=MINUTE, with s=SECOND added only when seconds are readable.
h=8 m=41
